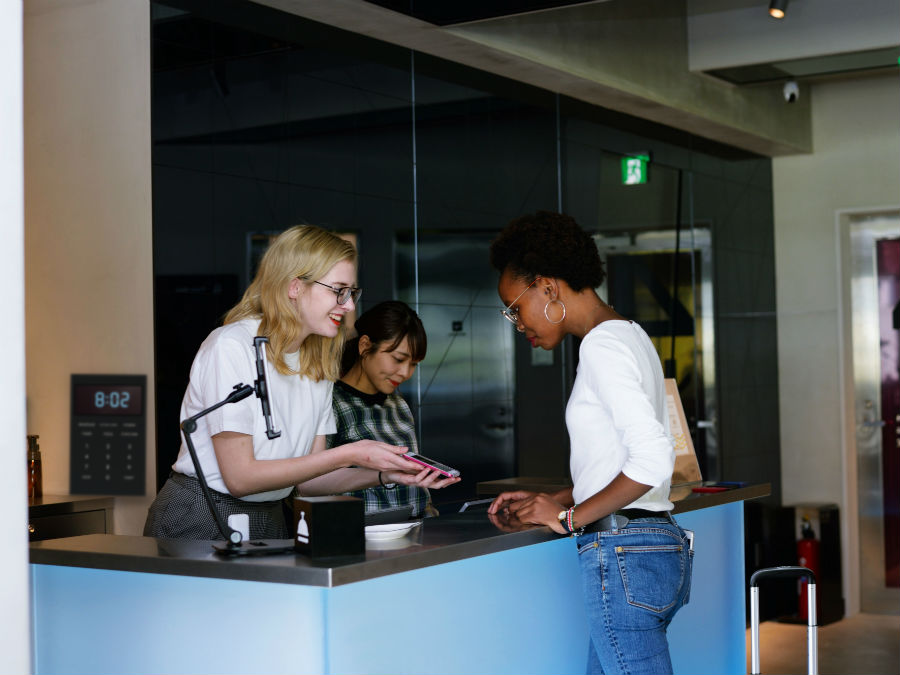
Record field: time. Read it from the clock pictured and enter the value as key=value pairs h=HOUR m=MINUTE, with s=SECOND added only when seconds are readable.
h=8 m=2
